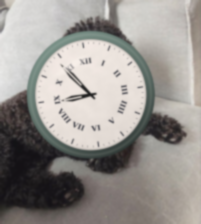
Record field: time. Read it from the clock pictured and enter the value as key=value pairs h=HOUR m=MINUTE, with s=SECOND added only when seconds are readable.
h=8 m=54
